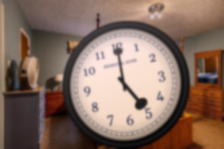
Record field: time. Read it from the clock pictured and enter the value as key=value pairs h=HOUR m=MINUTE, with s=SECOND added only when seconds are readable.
h=5 m=0
